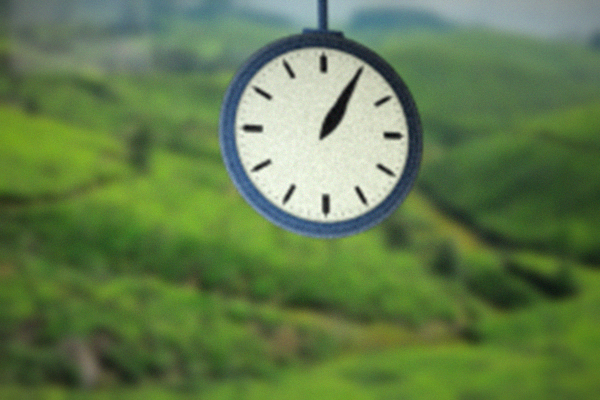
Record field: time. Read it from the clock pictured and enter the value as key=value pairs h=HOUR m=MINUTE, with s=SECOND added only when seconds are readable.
h=1 m=5
